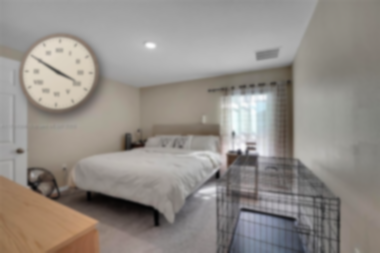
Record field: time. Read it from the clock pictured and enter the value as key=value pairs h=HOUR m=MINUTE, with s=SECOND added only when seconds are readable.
h=3 m=50
